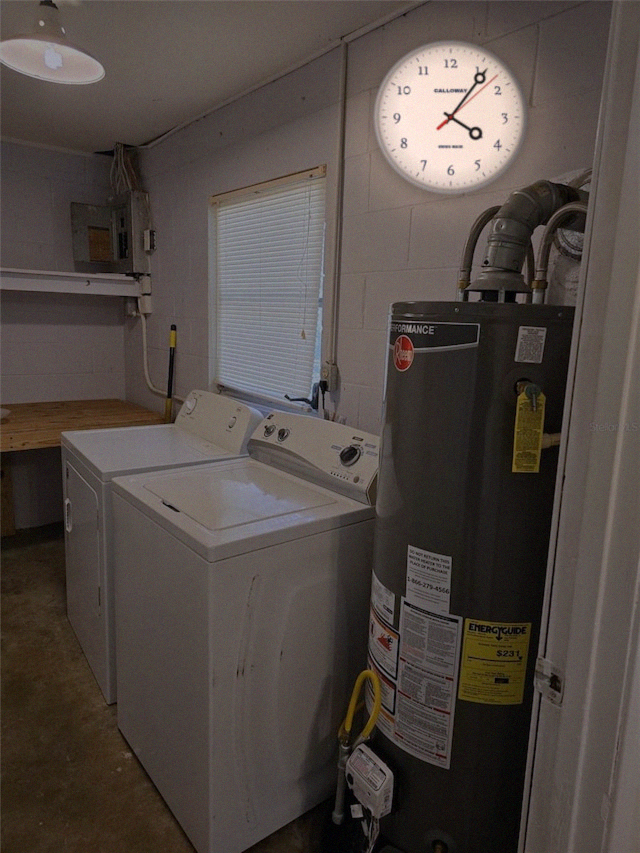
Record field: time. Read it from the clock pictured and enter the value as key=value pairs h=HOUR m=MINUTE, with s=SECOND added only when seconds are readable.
h=4 m=6 s=8
